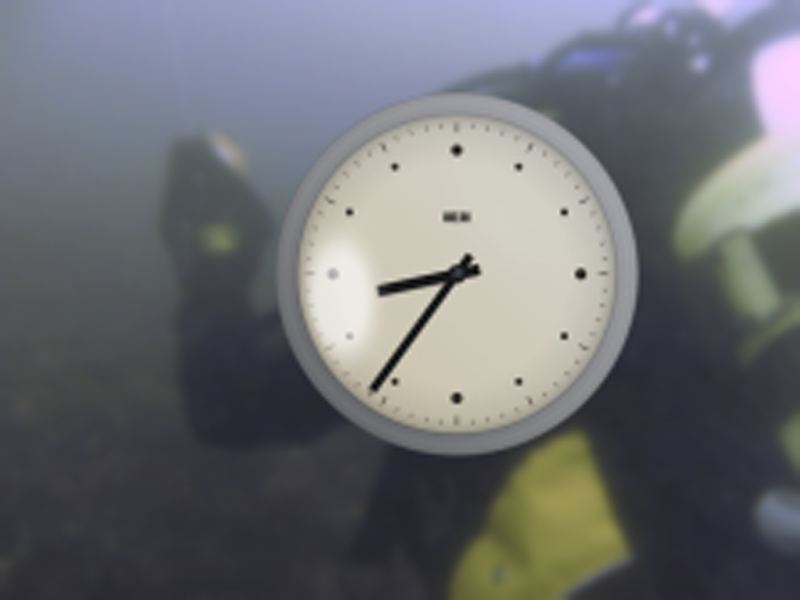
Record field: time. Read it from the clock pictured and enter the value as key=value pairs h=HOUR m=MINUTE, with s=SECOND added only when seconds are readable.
h=8 m=36
